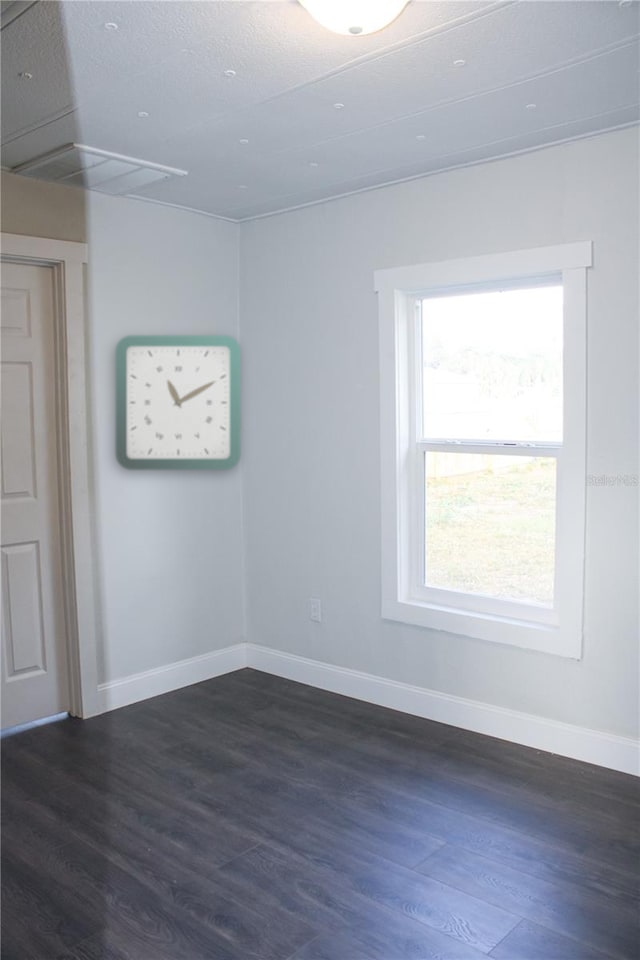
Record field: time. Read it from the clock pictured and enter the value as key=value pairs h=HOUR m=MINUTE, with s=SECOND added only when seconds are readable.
h=11 m=10
